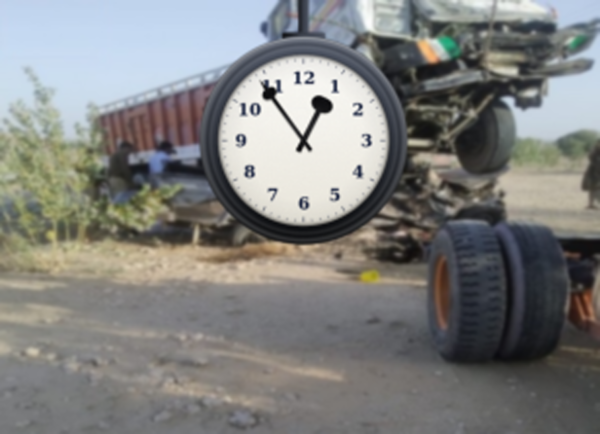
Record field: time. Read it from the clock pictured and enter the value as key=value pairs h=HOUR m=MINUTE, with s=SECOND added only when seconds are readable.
h=12 m=54
